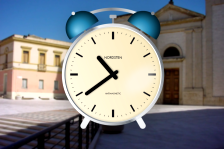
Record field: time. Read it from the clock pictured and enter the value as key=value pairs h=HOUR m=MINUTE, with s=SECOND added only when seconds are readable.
h=10 m=39
